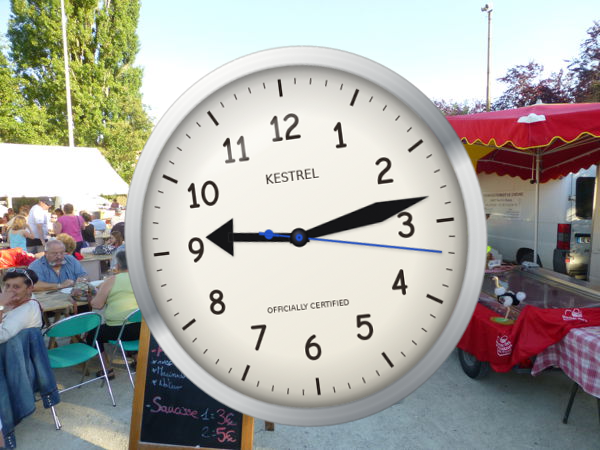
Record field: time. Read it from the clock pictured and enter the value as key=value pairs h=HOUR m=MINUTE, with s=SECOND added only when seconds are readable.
h=9 m=13 s=17
